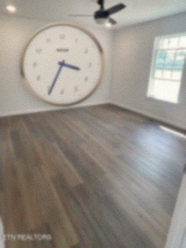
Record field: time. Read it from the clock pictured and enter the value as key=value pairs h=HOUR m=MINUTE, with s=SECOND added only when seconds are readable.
h=3 m=34
